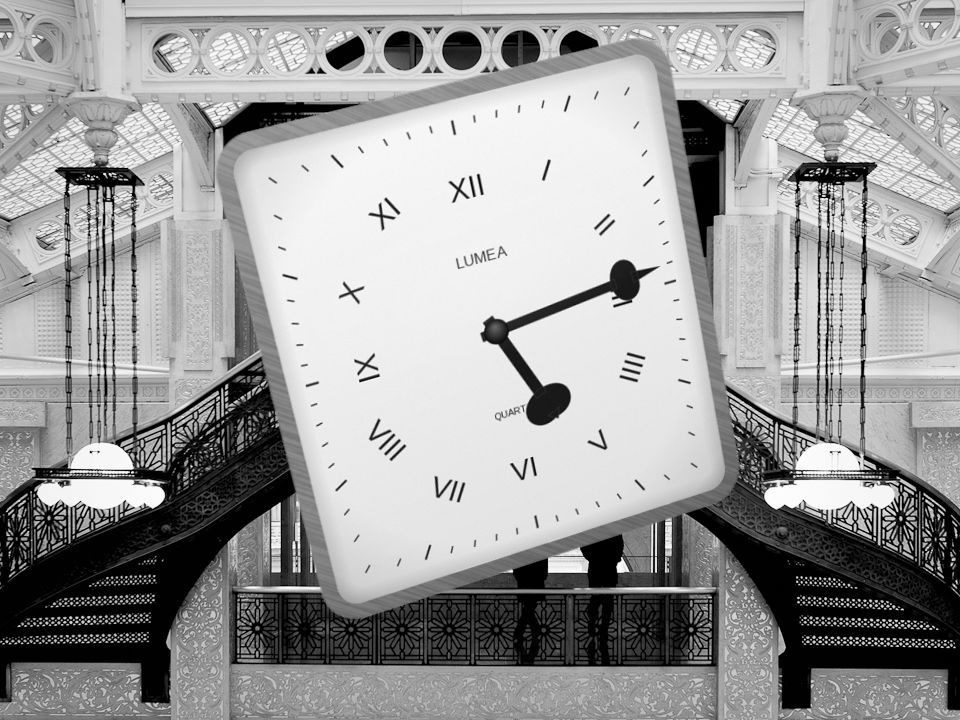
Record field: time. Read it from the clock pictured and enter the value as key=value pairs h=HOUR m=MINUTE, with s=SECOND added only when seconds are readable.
h=5 m=14
